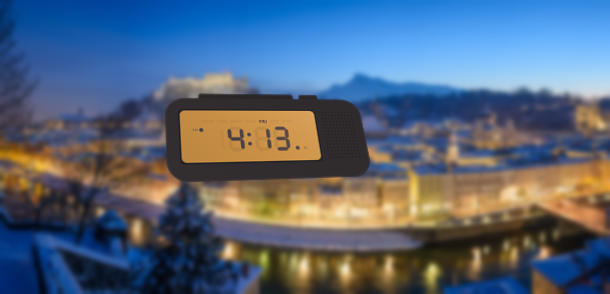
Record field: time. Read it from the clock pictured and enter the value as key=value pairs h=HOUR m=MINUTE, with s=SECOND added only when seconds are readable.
h=4 m=13
